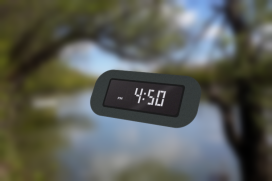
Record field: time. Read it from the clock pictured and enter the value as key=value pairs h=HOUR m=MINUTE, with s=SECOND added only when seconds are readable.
h=4 m=50
